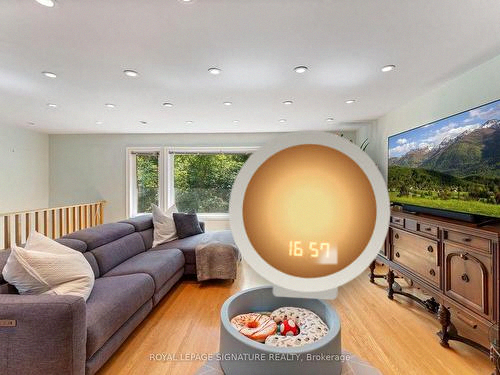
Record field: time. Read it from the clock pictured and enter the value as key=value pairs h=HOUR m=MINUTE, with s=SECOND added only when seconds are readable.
h=16 m=57
